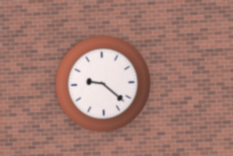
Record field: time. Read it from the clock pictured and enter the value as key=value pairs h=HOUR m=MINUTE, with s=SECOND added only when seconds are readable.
h=9 m=22
